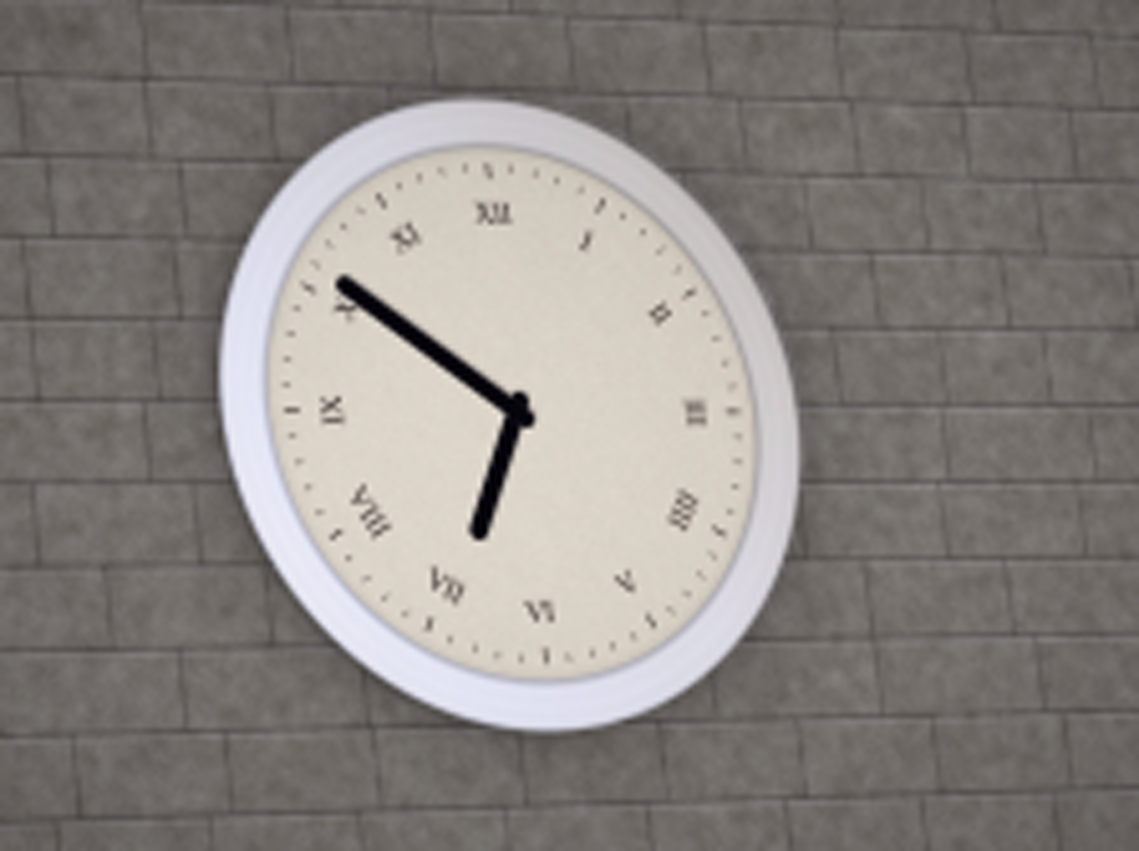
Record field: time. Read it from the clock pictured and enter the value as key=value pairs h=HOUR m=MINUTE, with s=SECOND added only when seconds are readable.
h=6 m=51
